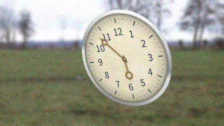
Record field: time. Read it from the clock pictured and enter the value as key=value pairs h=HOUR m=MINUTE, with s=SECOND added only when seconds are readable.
h=5 m=53
